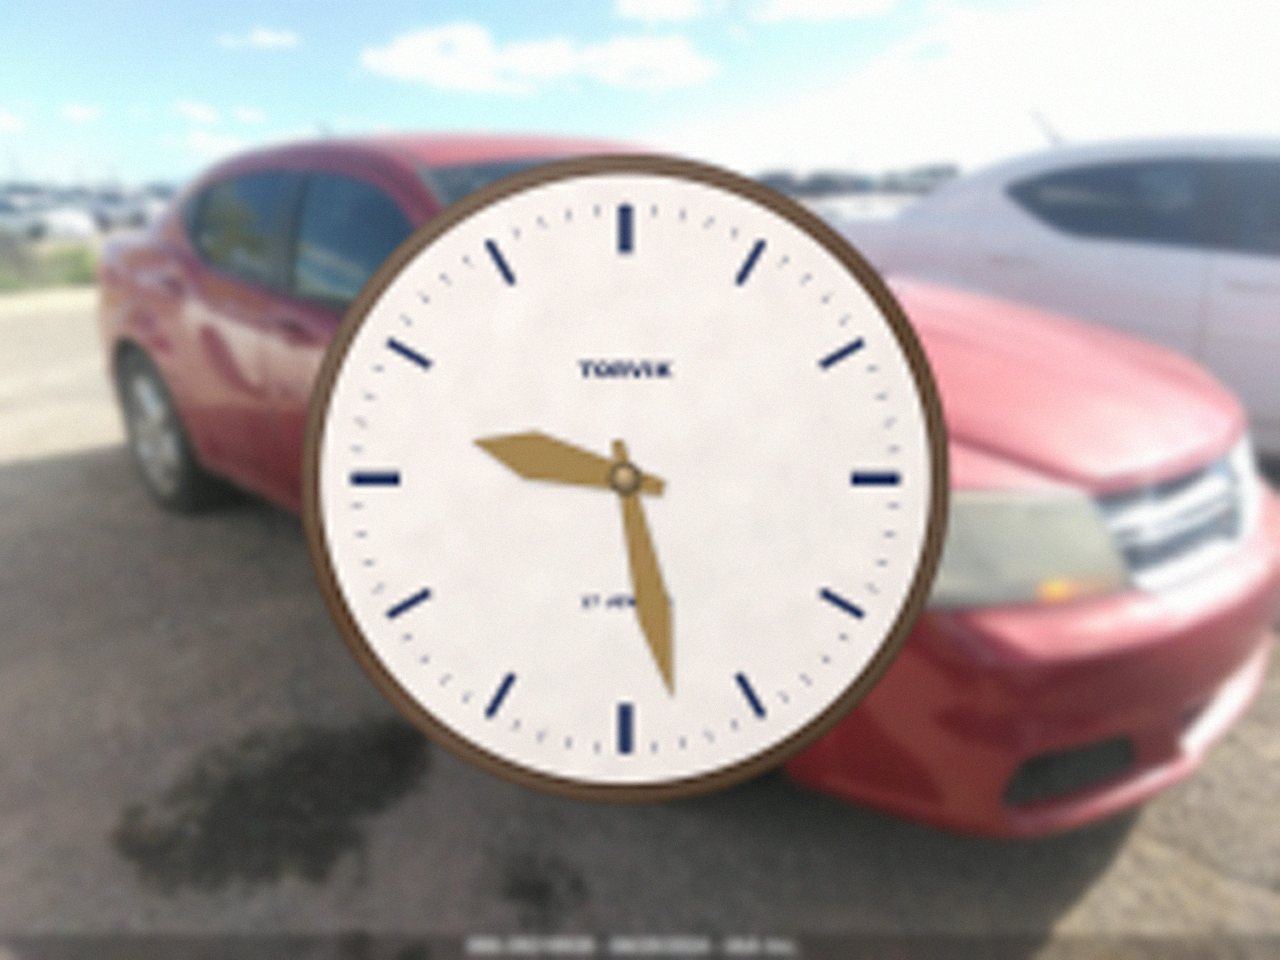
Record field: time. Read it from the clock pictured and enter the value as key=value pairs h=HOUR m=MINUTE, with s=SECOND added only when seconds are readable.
h=9 m=28
